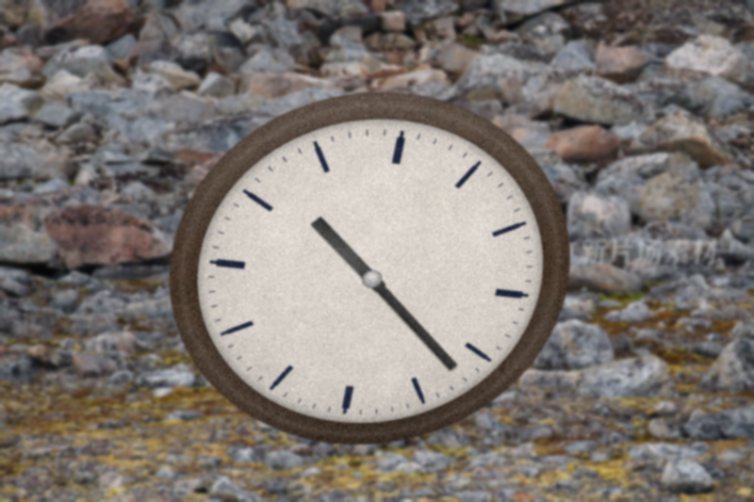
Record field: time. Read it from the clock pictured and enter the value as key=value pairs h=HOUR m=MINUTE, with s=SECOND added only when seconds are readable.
h=10 m=22
